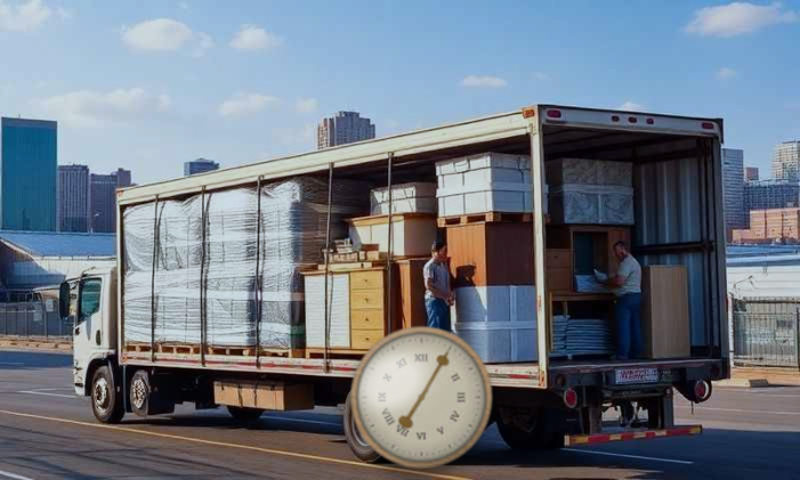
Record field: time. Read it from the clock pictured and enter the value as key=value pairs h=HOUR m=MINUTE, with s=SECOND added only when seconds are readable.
h=7 m=5
